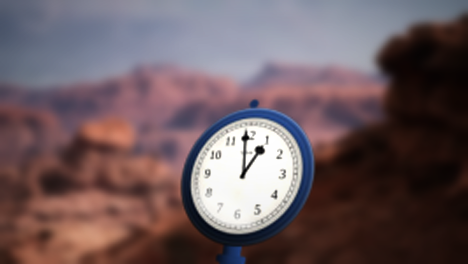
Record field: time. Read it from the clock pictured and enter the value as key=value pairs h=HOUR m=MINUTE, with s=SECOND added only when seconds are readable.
h=12 m=59
